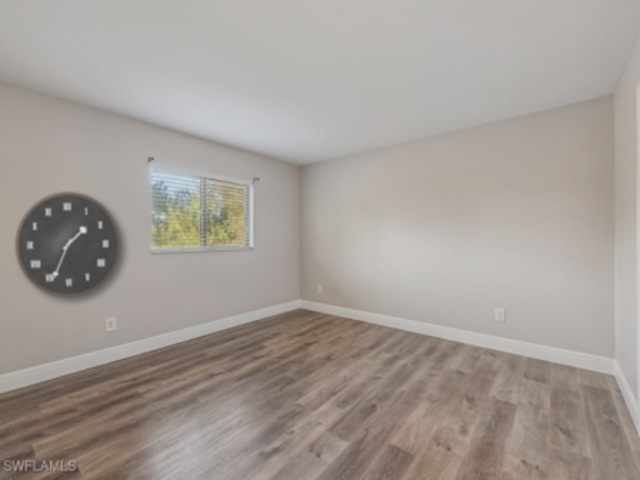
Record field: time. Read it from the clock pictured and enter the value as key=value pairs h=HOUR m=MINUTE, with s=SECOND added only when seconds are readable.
h=1 m=34
